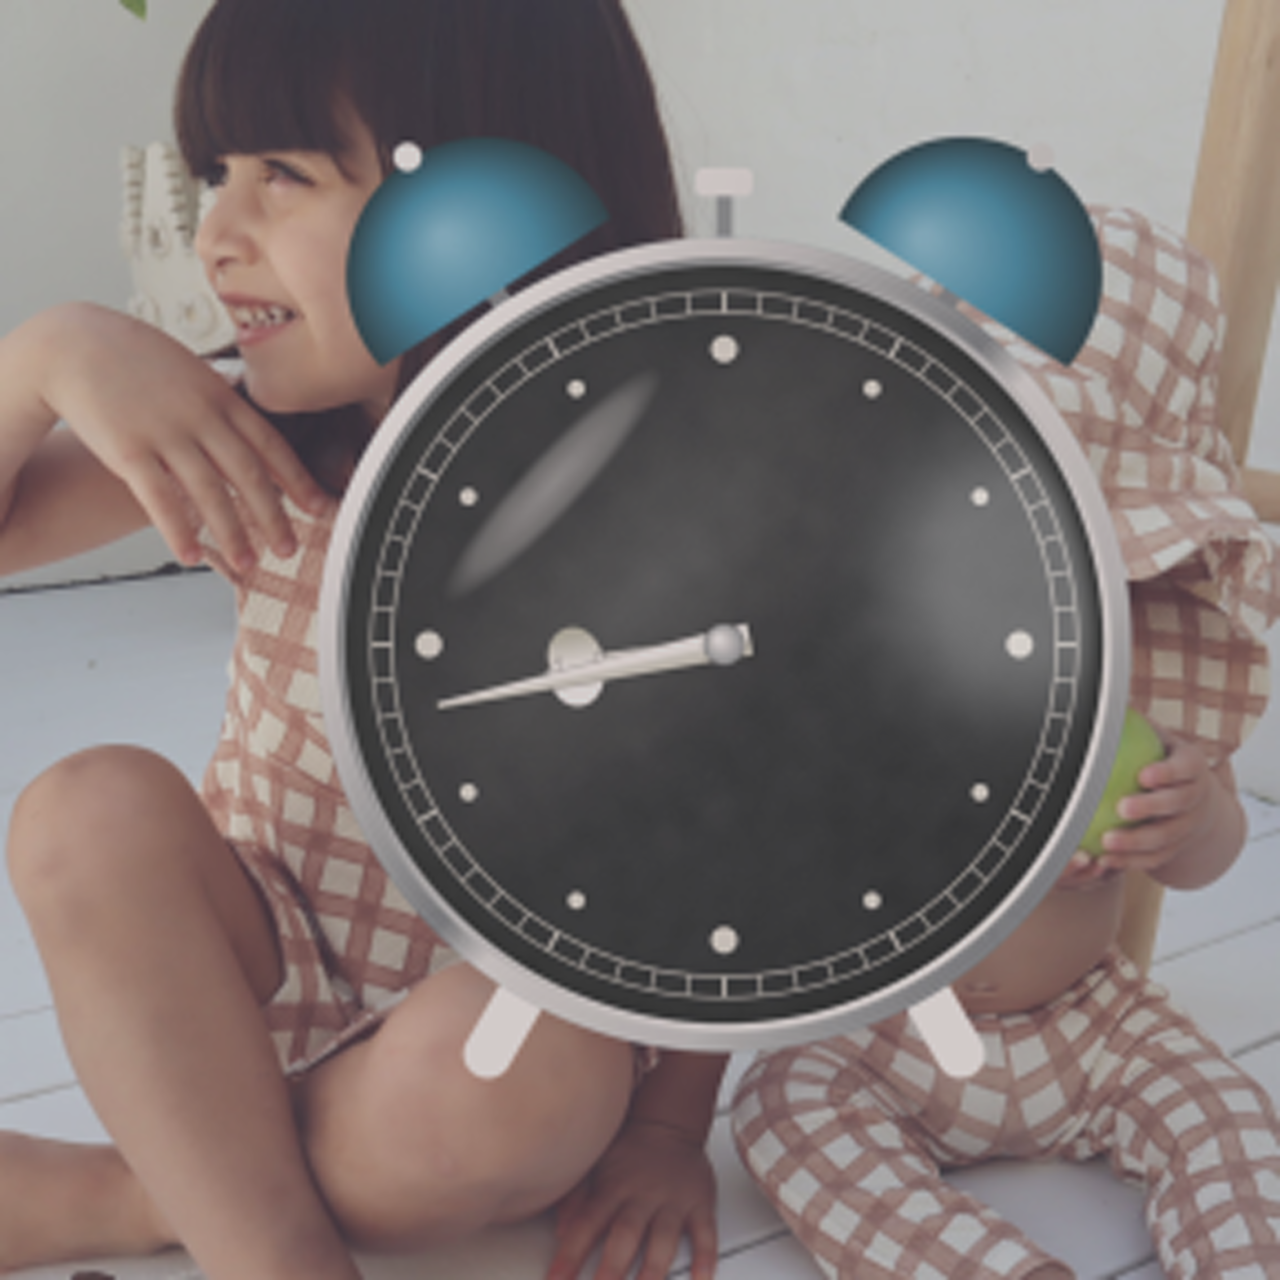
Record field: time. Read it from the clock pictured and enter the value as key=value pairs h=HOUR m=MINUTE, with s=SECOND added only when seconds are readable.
h=8 m=43
